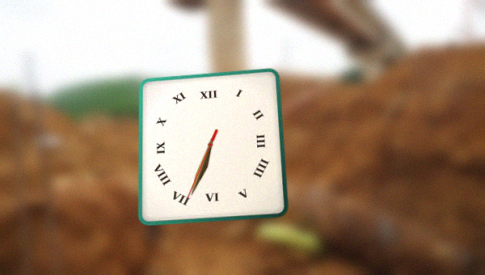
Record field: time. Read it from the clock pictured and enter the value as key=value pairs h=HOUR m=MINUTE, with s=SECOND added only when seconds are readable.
h=6 m=33 s=34
